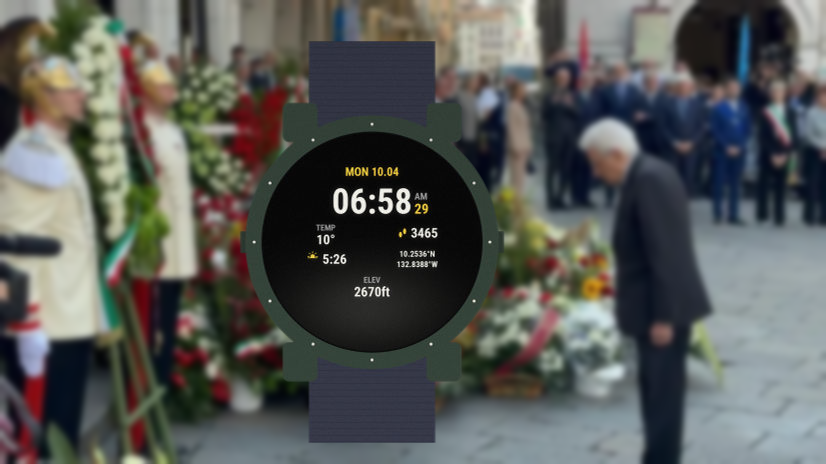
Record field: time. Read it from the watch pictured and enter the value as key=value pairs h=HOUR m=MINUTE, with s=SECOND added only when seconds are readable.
h=6 m=58 s=29
